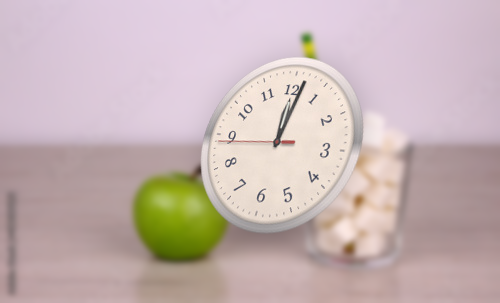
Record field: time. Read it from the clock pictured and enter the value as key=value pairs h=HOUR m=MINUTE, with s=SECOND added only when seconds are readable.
h=12 m=1 s=44
